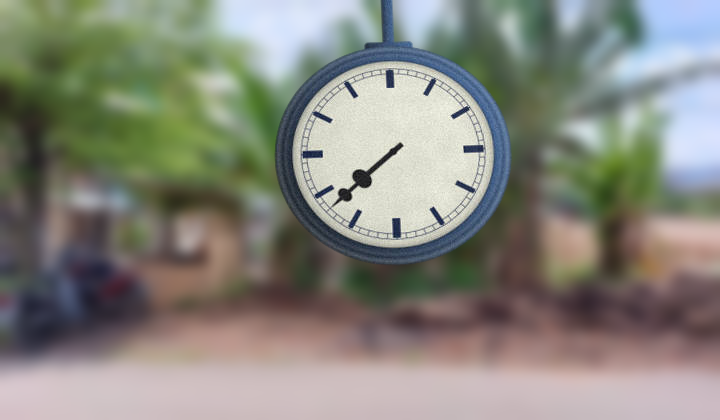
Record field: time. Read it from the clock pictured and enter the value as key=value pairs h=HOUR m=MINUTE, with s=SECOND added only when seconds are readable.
h=7 m=38
